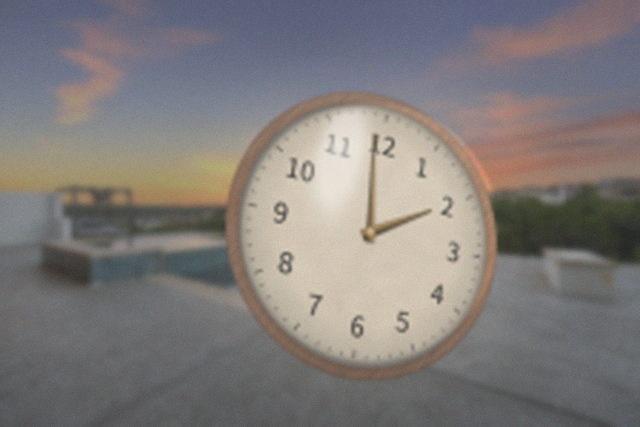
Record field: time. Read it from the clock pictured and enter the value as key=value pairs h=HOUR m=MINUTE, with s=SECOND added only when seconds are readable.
h=1 m=59
